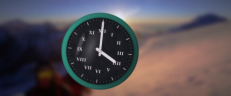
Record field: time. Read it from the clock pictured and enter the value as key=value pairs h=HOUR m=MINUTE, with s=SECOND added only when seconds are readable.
h=4 m=0
